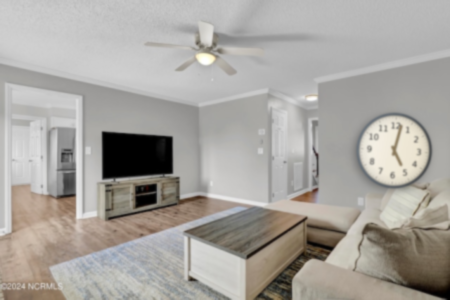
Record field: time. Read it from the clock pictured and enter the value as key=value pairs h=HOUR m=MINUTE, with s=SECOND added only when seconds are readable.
h=5 m=2
